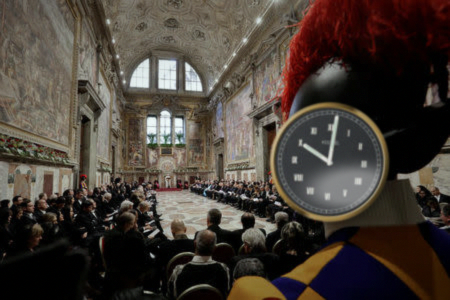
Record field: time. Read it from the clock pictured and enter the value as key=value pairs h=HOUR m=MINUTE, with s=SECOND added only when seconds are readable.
h=10 m=1
